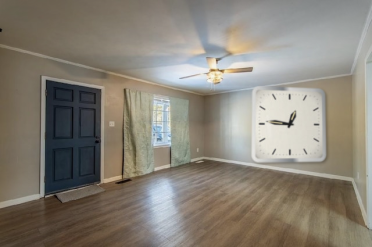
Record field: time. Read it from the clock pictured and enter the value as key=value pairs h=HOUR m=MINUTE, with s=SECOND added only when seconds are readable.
h=12 m=46
